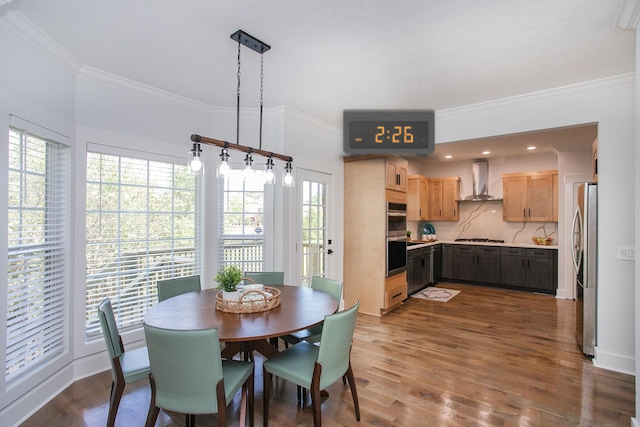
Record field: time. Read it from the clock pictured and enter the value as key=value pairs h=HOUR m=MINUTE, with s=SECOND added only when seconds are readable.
h=2 m=26
